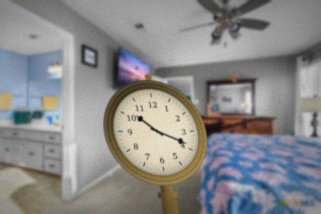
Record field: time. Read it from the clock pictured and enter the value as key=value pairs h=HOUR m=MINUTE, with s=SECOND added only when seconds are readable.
h=10 m=19
